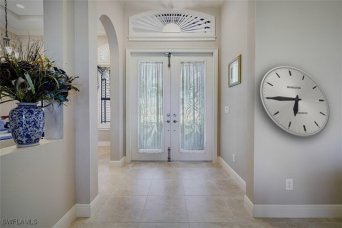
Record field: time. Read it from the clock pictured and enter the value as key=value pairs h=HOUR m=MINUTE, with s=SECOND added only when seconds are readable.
h=6 m=45
